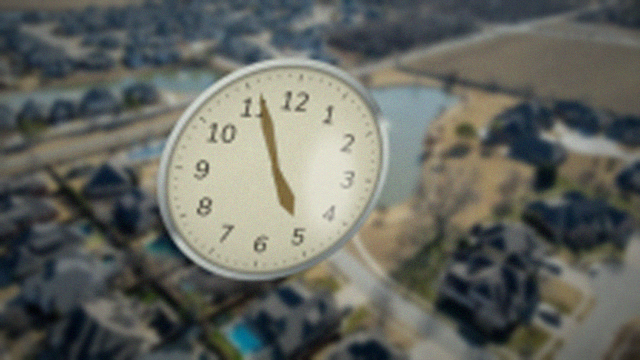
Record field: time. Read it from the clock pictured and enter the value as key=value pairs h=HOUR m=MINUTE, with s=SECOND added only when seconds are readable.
h=4 m=56
